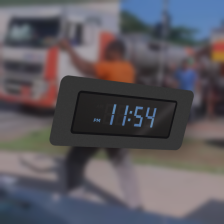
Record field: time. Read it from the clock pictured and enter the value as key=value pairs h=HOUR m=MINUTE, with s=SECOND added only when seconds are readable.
h=11 m=54
